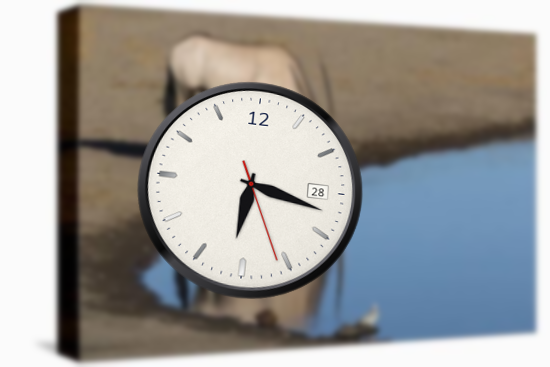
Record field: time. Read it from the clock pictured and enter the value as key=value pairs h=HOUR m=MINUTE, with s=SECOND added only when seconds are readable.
h=6 m=17 s=26
